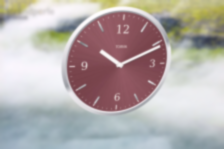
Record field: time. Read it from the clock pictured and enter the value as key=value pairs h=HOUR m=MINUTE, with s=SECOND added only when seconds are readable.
h=10 m=11
